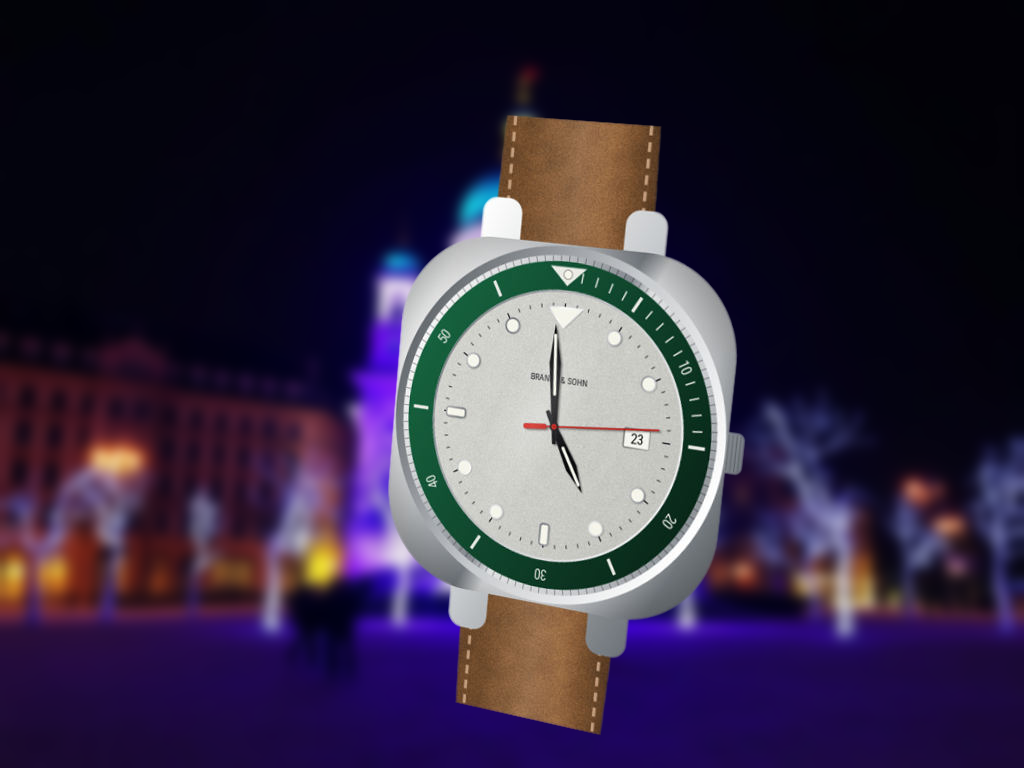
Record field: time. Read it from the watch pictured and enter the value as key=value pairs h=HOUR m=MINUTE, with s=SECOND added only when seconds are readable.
h=4 m=59 s=14
